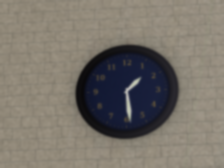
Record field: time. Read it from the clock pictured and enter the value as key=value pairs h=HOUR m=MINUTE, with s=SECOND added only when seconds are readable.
h=1 m=29
